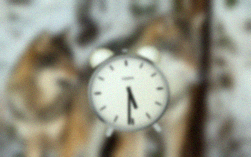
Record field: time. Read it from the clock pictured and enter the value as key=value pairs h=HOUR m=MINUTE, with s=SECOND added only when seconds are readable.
h=5 m=31
